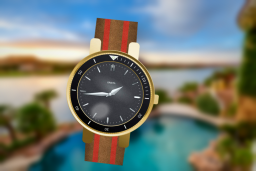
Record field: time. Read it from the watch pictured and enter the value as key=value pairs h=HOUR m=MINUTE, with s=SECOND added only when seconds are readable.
h=1 m=44
